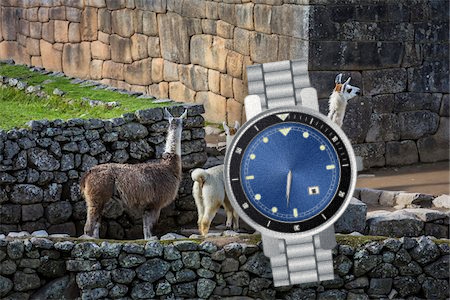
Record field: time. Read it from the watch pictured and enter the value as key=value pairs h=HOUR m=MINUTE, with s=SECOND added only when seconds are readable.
h=6 m=32
